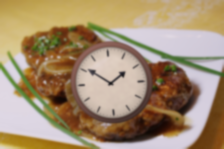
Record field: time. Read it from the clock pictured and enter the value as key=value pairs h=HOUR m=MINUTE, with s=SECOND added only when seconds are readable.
h=1 m=51
